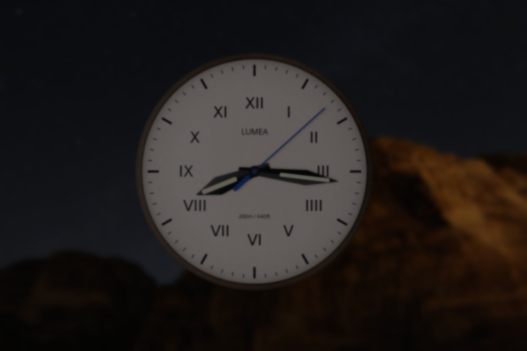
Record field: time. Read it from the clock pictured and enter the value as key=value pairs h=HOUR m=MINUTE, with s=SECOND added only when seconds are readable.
h=8 m=16 s=8
